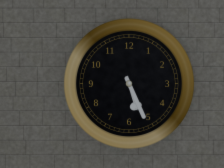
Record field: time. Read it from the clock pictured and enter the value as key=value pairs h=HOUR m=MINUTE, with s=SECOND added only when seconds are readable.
h=5 m=26
